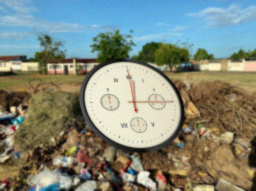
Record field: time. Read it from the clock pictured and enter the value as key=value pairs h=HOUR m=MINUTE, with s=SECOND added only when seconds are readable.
h=12 m=15
